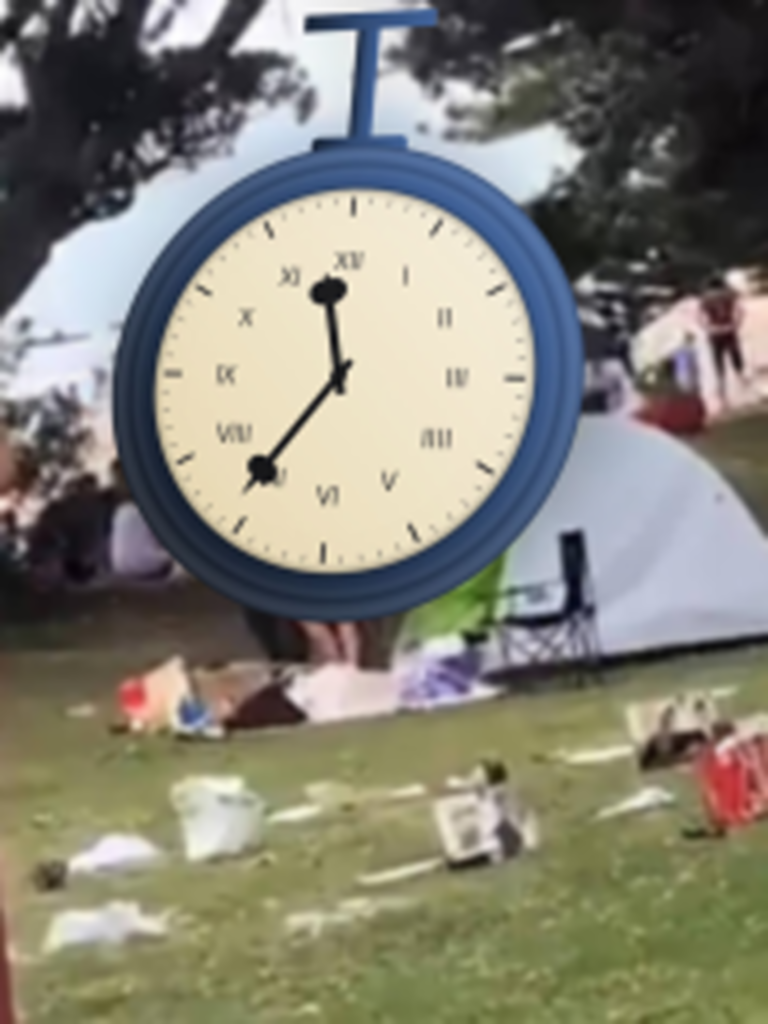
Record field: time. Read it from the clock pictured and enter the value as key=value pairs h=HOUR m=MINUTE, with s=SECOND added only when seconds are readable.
h=11 m=36
